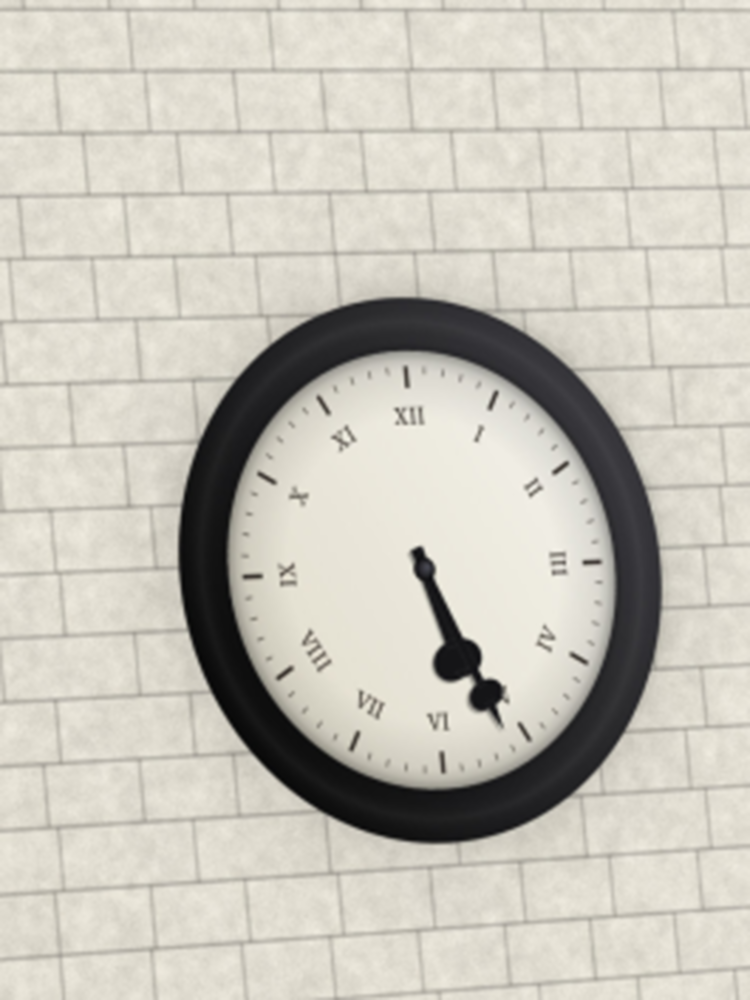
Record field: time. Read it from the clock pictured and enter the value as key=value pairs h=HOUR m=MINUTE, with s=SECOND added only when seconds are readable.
h=5 m=26
